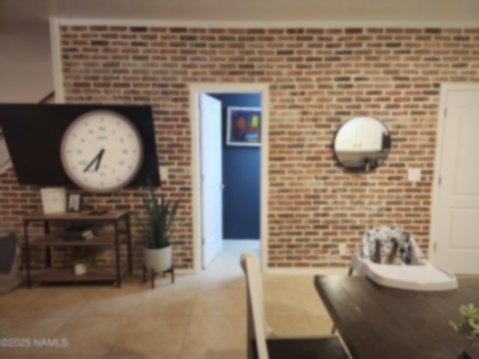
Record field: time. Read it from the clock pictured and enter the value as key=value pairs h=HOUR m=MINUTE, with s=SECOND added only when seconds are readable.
h=6 m=37
